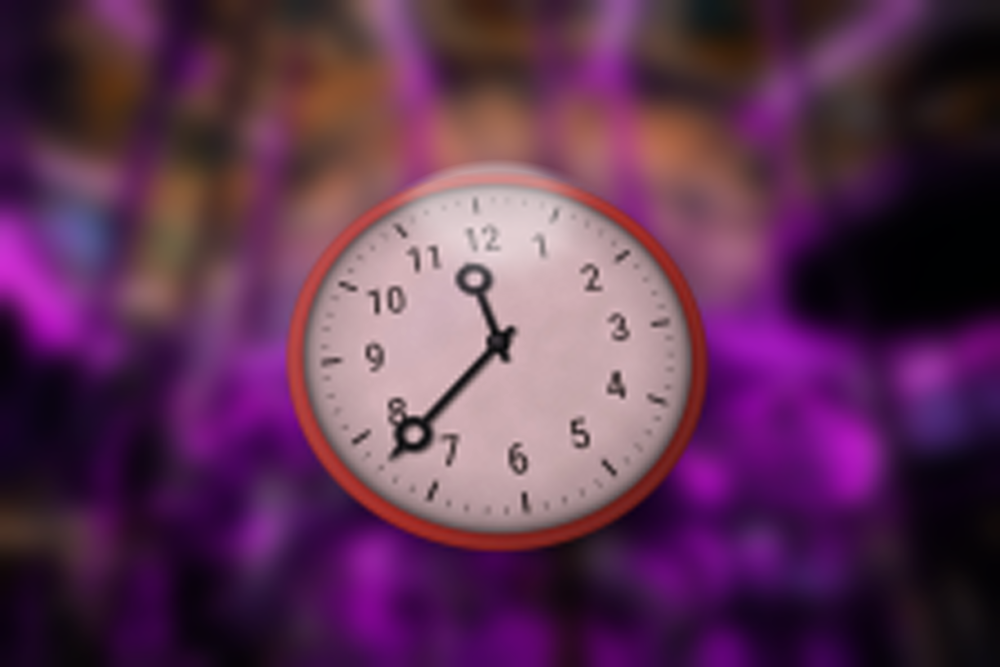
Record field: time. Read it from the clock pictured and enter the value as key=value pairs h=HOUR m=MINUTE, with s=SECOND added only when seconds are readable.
h=11 m=38
